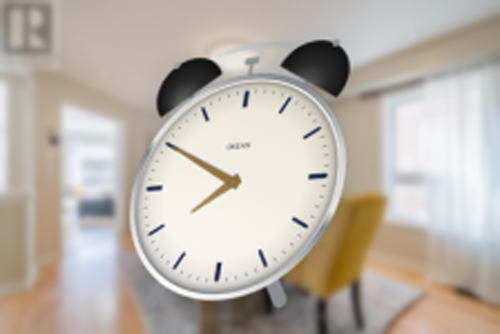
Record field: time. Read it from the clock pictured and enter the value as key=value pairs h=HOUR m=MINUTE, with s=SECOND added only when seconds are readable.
h=7 m=50
